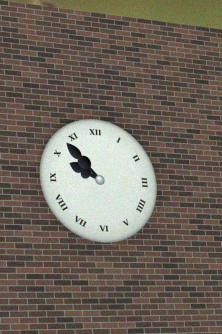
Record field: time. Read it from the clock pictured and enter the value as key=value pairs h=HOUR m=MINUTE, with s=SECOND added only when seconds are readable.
h=9 m=53
